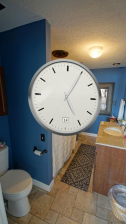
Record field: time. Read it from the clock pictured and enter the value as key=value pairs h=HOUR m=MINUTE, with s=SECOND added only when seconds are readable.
h=5 m=5
